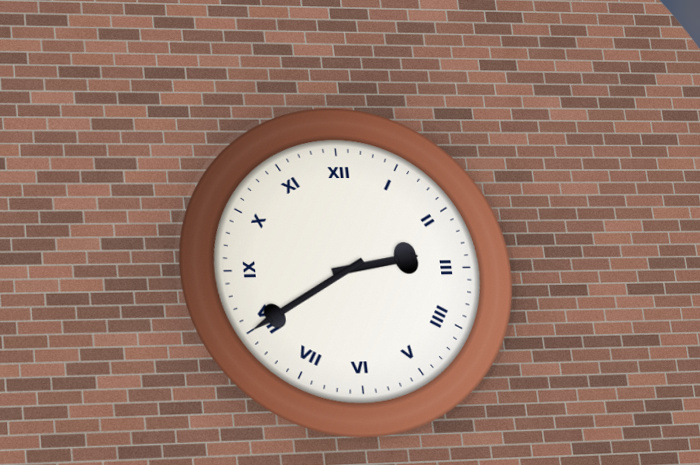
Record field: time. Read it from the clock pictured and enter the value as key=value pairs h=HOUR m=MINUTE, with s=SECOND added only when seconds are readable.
h=2 m=40
